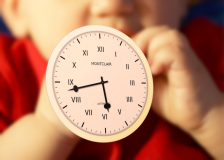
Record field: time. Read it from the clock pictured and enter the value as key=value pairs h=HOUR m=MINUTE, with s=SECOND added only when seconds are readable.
h=5 m=43
